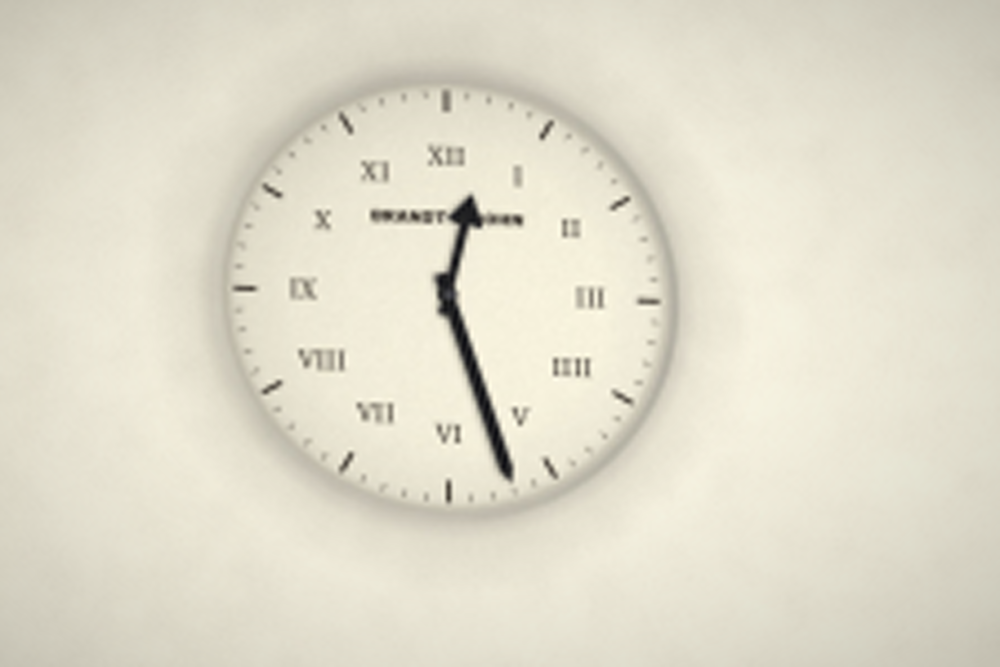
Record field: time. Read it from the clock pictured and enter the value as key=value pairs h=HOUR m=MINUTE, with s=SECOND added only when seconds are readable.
h=12 m=27
